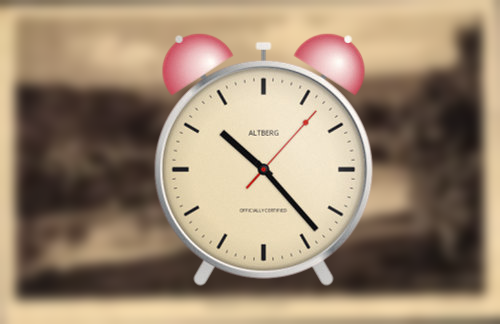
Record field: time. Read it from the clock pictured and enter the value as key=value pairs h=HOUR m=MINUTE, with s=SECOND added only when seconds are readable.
h=10 m=23 s=7
